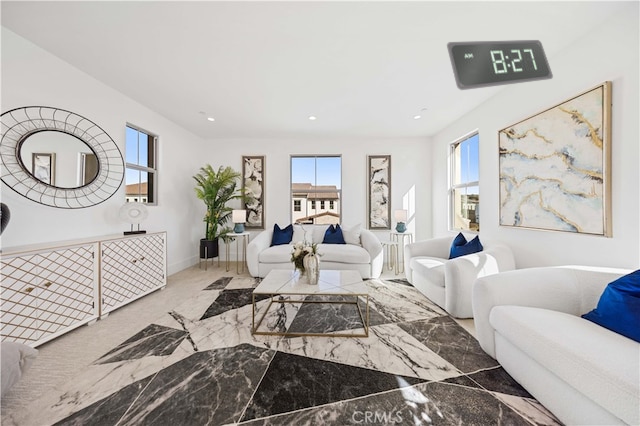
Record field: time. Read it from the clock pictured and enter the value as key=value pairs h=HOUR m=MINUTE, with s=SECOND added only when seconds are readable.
h=8 m=27
